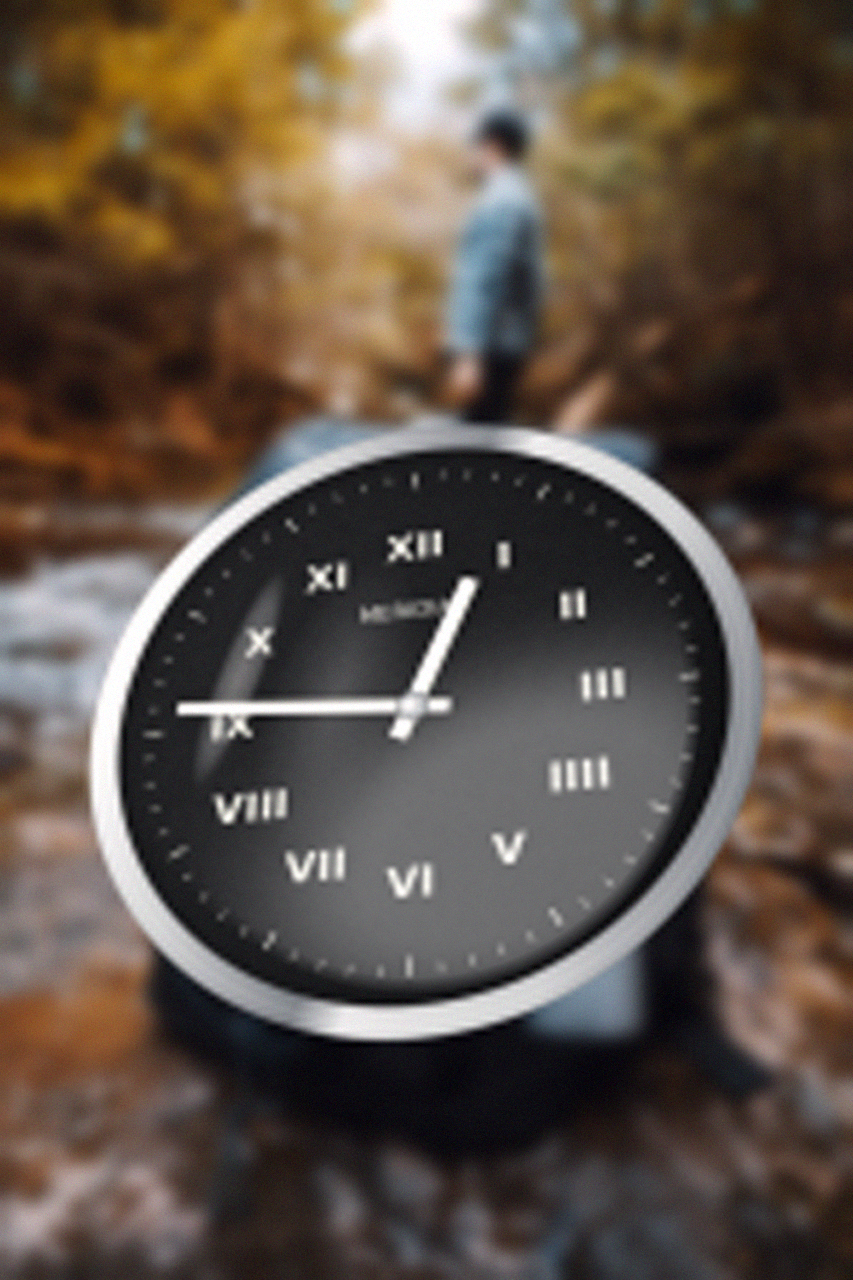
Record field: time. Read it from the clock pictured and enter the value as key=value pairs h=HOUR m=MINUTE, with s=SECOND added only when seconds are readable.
h=12 m=46
